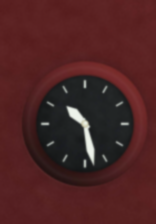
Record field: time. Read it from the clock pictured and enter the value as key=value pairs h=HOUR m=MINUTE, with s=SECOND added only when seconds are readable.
h=10 m=28
